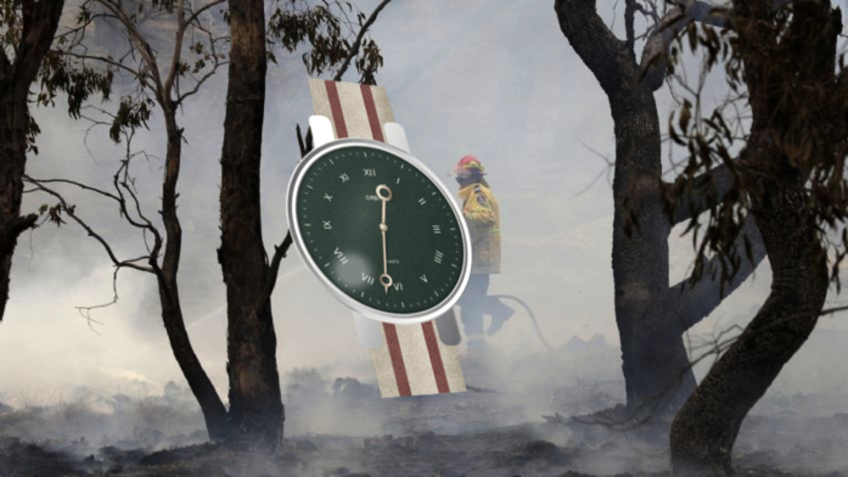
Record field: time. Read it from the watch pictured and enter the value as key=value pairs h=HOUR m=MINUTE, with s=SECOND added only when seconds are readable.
h=12 m=32
